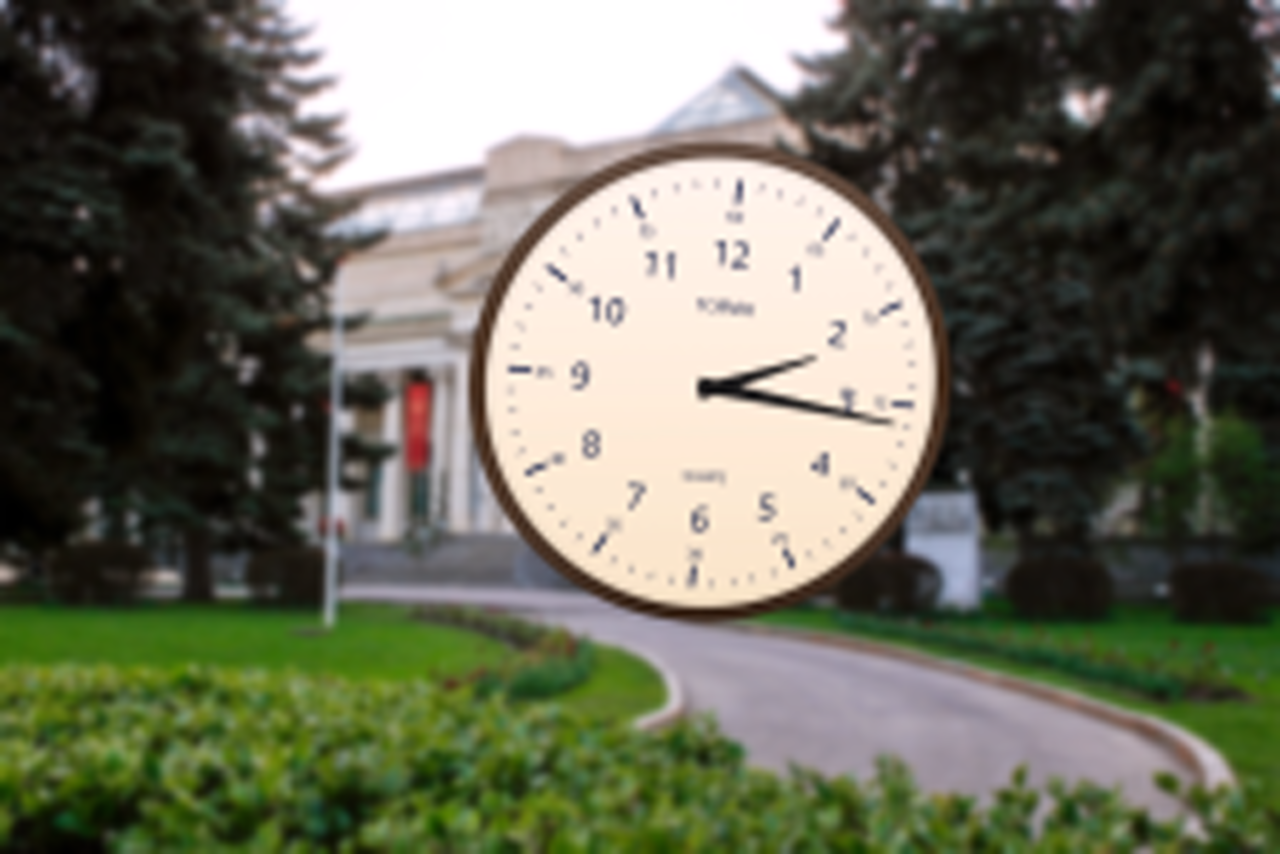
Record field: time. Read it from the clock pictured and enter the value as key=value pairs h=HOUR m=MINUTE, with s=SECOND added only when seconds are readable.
h=2 m=16
